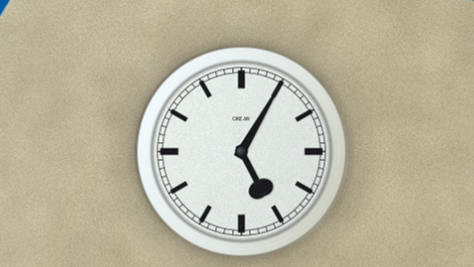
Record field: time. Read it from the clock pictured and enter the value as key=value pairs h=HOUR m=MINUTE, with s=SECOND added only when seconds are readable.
h=5 m=5
